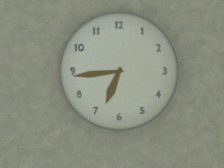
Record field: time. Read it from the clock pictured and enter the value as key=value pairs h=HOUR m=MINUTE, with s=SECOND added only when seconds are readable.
h=6 m=44
